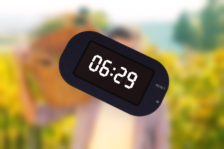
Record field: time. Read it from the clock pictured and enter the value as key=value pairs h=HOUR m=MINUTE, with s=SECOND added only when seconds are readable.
h=6 m=29
